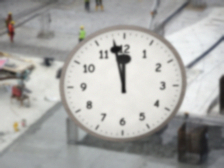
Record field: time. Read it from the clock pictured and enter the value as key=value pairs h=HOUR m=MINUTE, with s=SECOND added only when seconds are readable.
h=11 m=58
